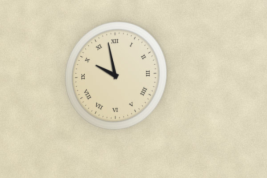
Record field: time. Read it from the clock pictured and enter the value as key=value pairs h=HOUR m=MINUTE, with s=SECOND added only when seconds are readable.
h=9 m=58
